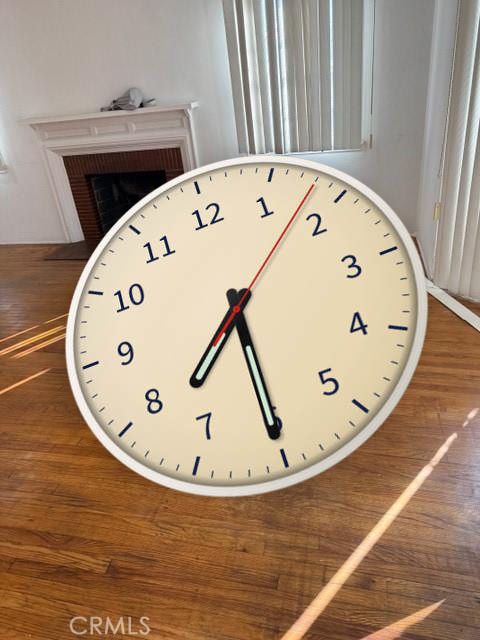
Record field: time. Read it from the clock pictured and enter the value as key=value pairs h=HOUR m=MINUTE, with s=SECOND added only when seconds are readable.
h=7 m=30 s=8
